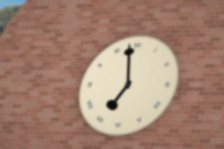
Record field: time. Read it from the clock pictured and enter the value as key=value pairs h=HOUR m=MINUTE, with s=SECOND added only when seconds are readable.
h=6 m=58
